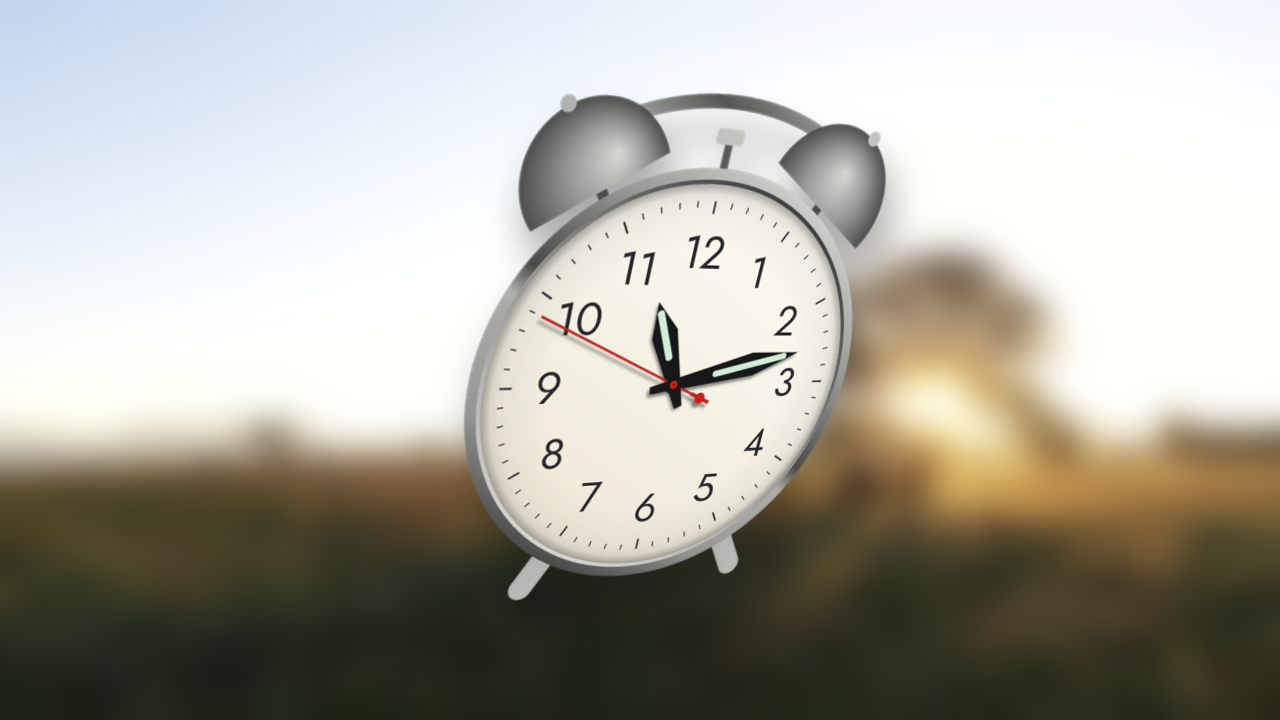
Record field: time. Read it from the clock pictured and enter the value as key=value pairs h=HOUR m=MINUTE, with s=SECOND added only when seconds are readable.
h=11 m=12 s=49
